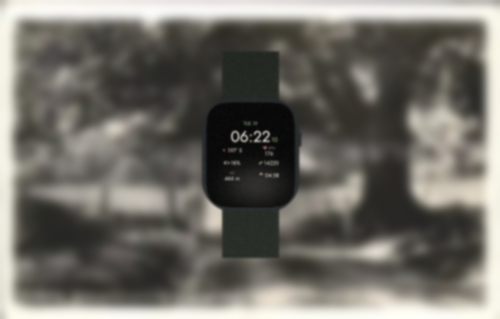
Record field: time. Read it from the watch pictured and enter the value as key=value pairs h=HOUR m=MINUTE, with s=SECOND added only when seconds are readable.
h=6 m=22
